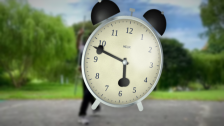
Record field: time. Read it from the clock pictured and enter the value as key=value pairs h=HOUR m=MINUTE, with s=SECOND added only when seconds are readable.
h=5 m=48
